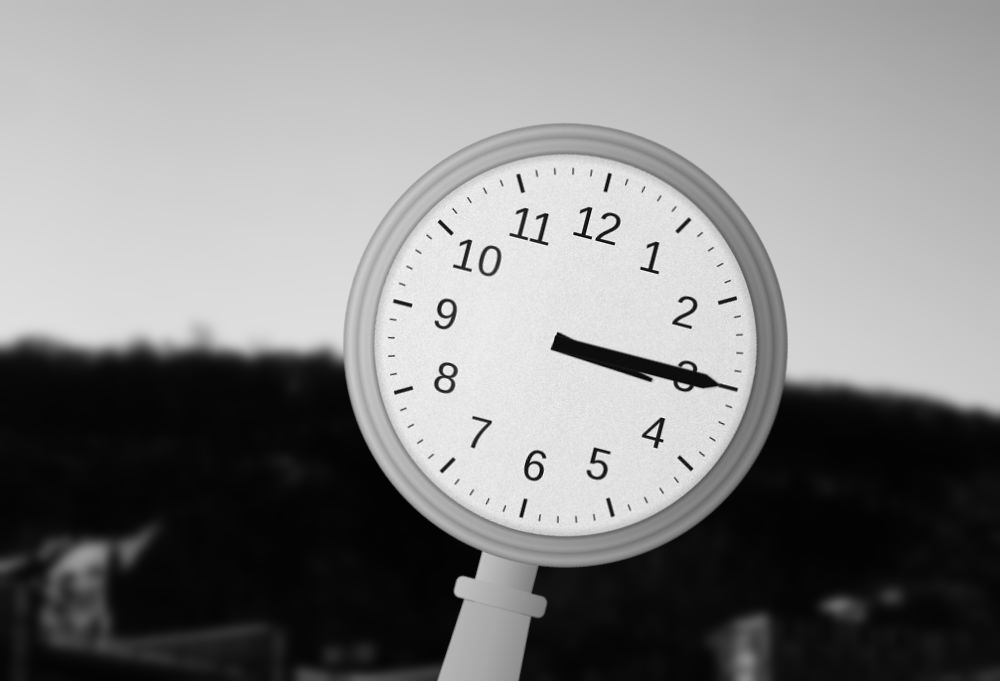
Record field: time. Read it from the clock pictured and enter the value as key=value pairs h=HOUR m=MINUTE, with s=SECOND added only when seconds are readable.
h=3 m=15
